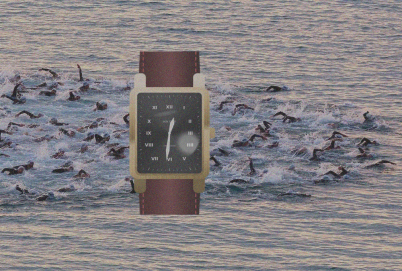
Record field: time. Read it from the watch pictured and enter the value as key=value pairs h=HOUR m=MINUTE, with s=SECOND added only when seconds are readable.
h=12 m=31
